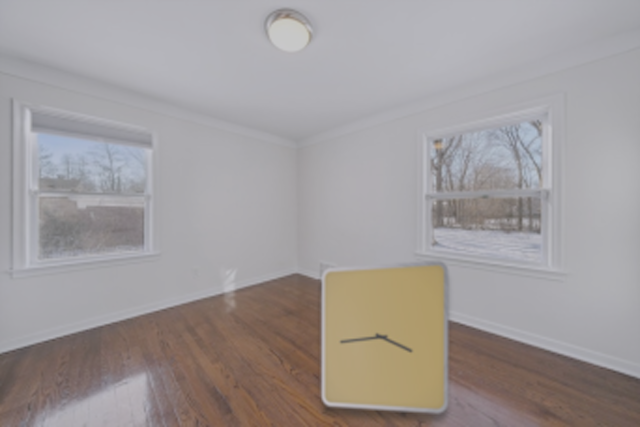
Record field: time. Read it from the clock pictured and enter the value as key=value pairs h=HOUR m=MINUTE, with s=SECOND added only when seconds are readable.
h=3 m=44
